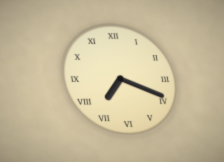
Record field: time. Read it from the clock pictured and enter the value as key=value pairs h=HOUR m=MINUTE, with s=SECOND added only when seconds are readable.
h=7 m=19
